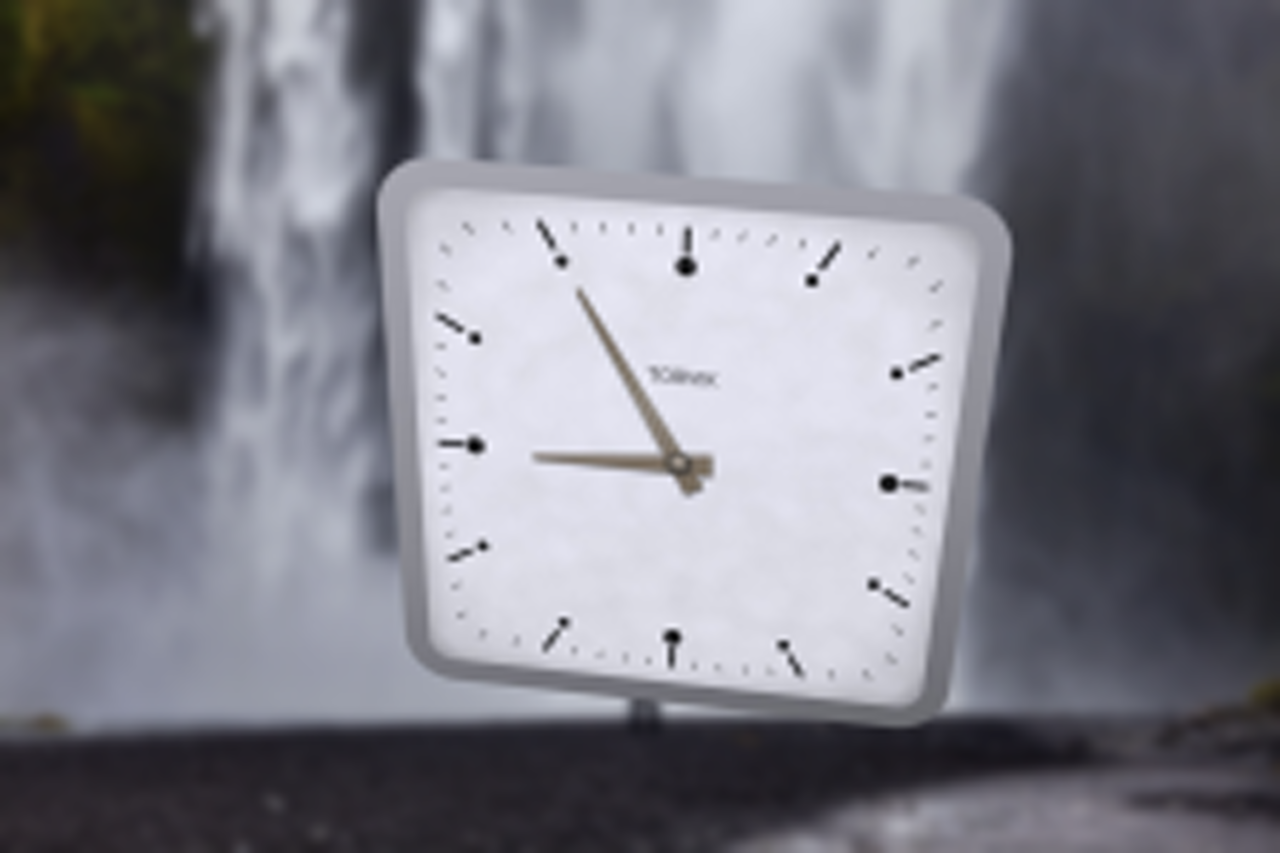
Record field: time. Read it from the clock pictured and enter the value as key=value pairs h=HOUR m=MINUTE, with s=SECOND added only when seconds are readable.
h=8 m=55
